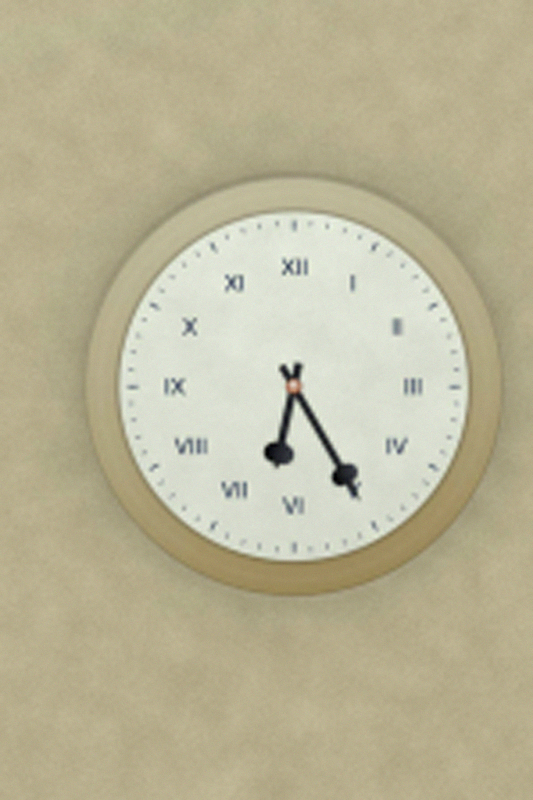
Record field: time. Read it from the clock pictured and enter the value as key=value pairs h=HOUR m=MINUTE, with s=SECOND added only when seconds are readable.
h=6 m=25
